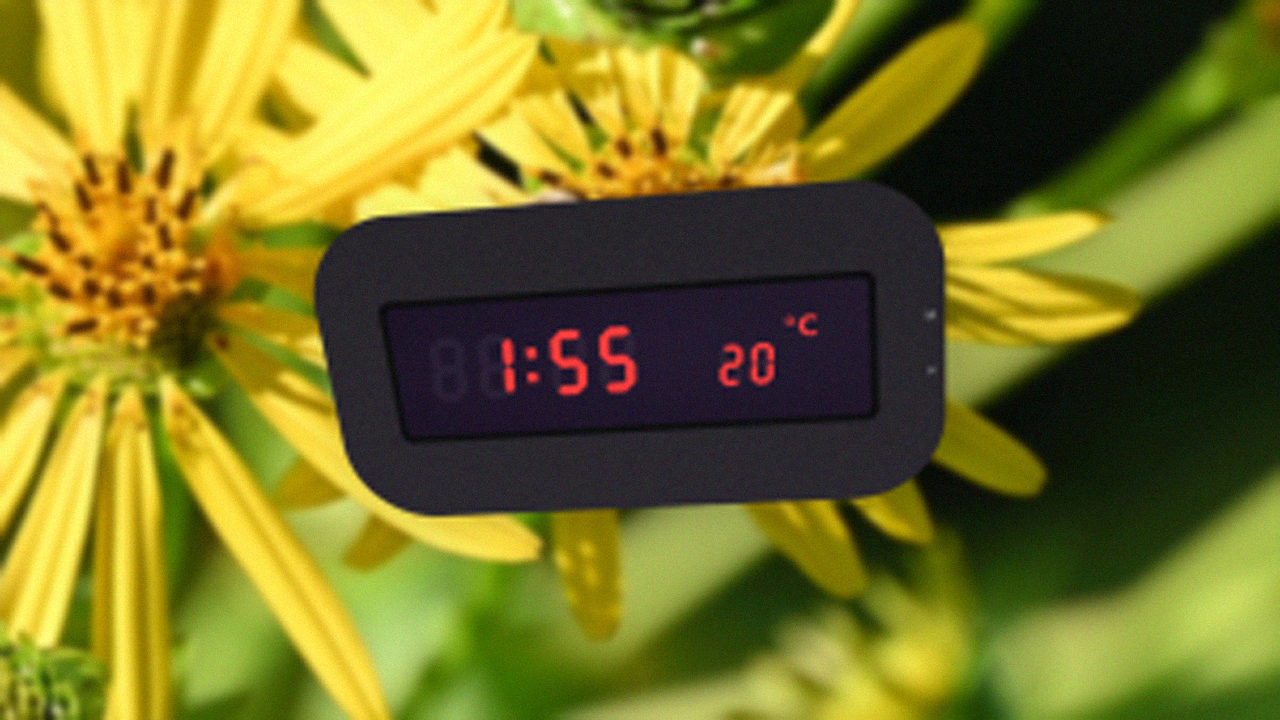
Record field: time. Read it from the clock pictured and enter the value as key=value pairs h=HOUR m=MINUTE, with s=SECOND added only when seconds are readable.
h=1 m=55
